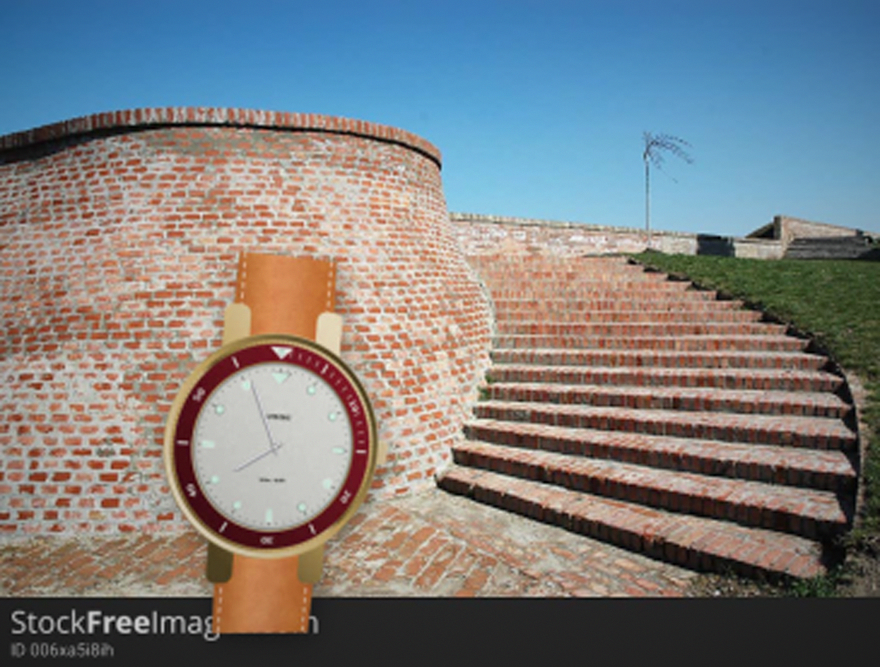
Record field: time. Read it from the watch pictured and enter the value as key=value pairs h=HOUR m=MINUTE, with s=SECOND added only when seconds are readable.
h=7 m=56
